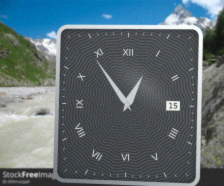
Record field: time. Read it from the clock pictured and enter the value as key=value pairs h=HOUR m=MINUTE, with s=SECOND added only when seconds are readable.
h=12 m=54
